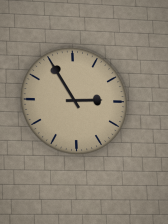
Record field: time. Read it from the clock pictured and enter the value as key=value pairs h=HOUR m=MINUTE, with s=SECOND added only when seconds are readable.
h=2 m=55
